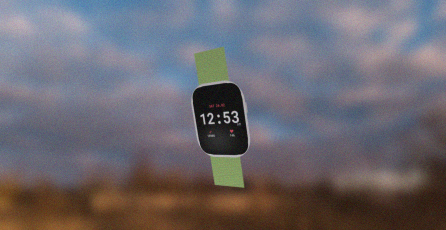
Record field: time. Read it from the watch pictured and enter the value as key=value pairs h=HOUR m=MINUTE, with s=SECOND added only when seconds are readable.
h=12 m=53
